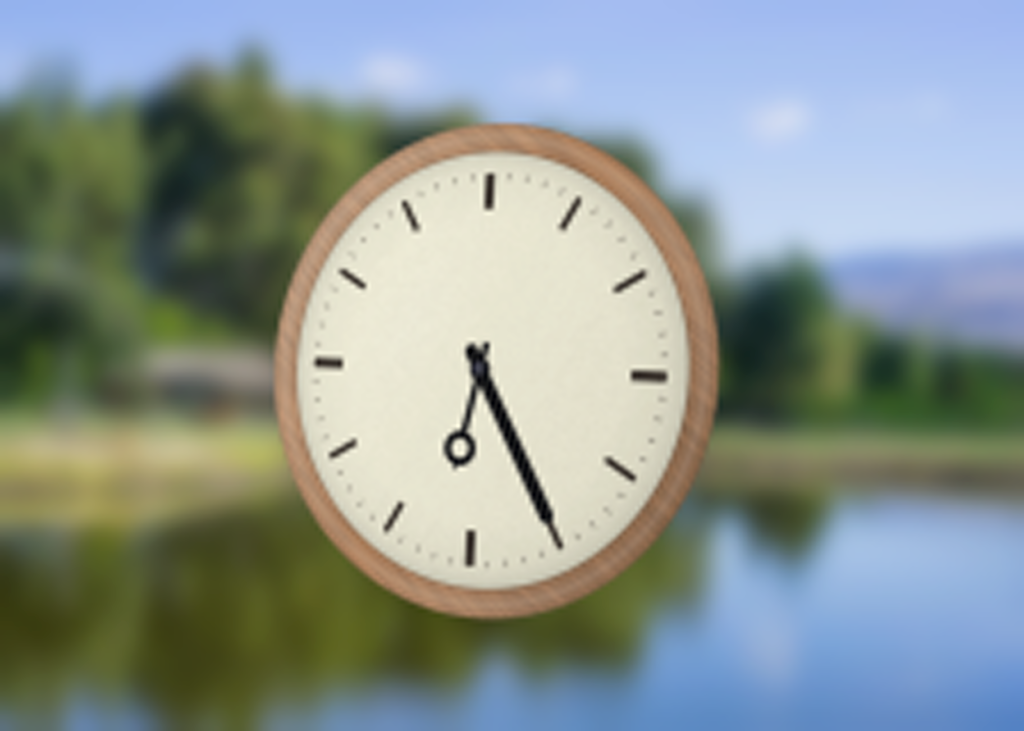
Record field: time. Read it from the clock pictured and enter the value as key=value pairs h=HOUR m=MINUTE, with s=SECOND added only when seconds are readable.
h=6 m=25
